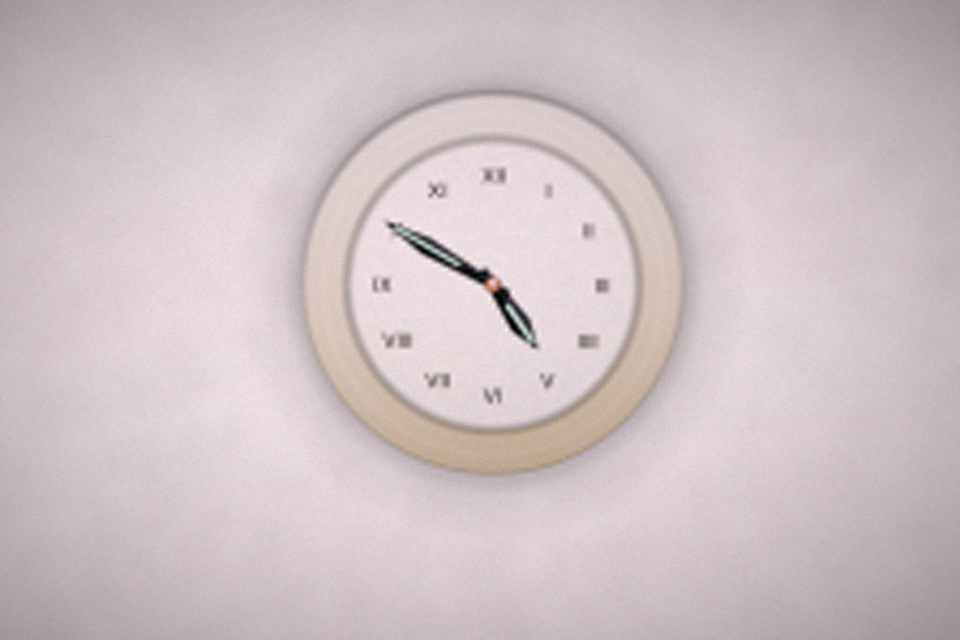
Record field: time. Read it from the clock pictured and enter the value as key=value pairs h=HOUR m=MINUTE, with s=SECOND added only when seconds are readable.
h=4 m=50
